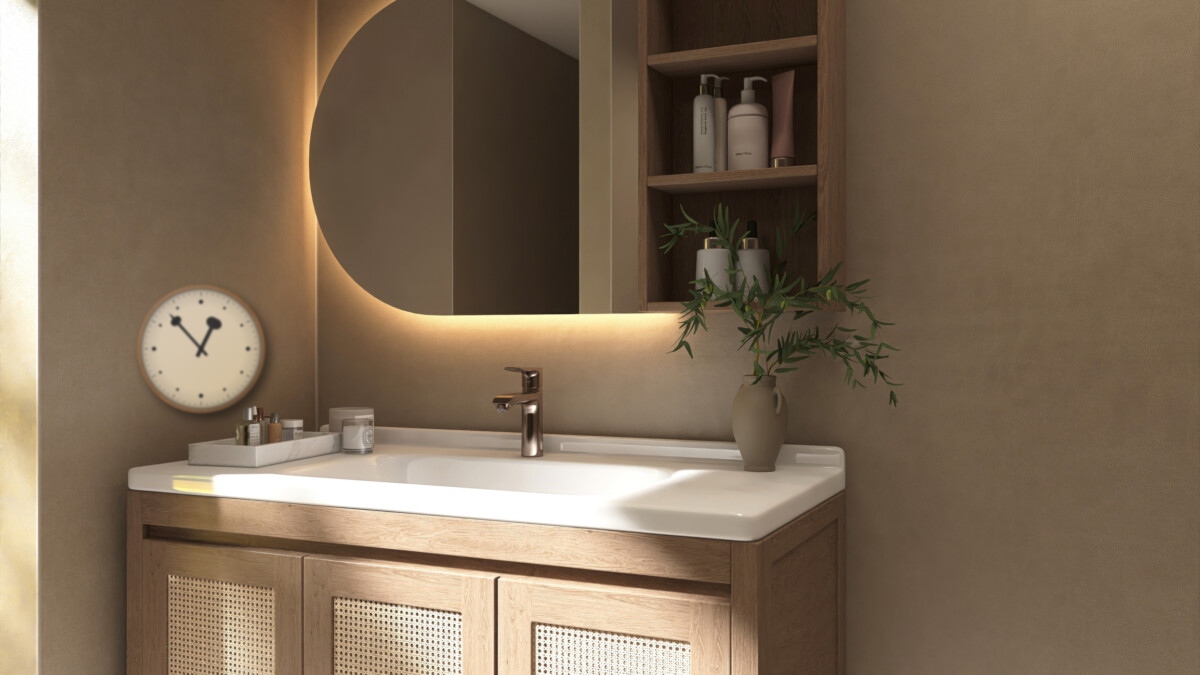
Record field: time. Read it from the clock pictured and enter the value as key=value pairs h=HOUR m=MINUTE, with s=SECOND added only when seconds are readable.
h=12 m=53
